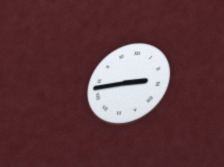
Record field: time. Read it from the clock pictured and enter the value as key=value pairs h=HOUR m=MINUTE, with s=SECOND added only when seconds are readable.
h=2 m=43
